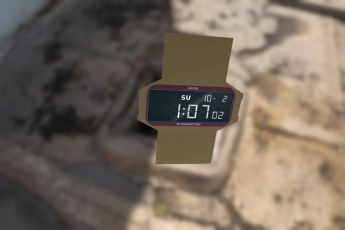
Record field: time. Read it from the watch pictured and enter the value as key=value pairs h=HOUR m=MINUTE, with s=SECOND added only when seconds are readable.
h=1 m=7 s=2
